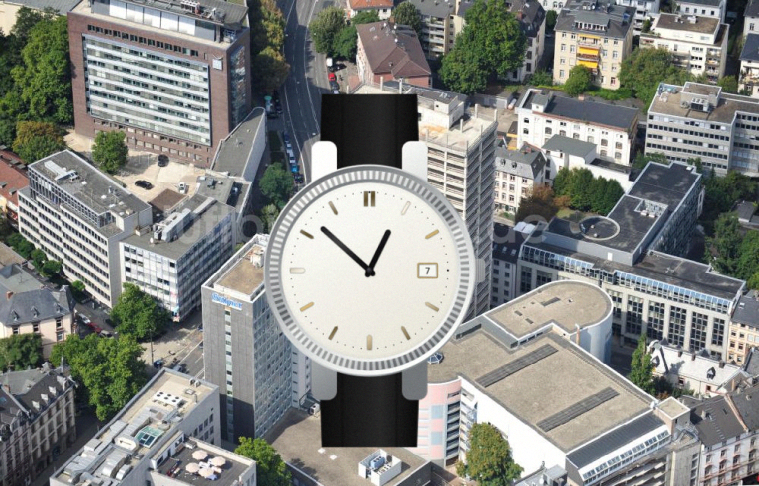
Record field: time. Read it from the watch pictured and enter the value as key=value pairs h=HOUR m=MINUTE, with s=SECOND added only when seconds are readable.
h=12 m=52
